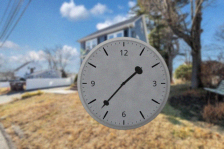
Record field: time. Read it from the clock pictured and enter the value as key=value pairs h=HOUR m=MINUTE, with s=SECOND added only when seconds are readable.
h=1 m=37
